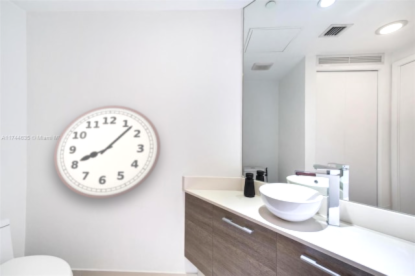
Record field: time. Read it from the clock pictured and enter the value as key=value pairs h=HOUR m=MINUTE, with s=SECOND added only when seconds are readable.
h=8 m=7
